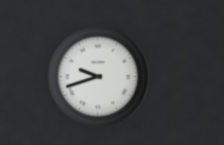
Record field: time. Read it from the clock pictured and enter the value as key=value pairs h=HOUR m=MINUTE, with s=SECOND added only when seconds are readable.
h=9 m=42
